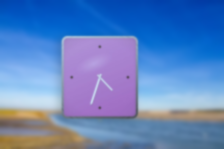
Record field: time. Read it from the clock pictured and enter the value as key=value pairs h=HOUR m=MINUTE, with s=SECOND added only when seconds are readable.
h=4 m=33
